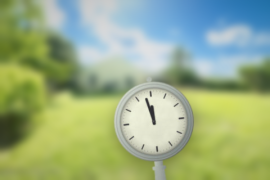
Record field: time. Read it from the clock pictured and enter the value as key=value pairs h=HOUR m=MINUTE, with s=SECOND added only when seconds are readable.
h=11 m=58
